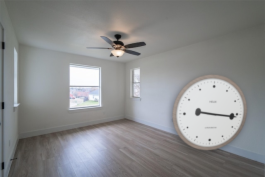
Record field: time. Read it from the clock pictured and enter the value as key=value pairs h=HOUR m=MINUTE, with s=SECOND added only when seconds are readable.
h=9 m=16
